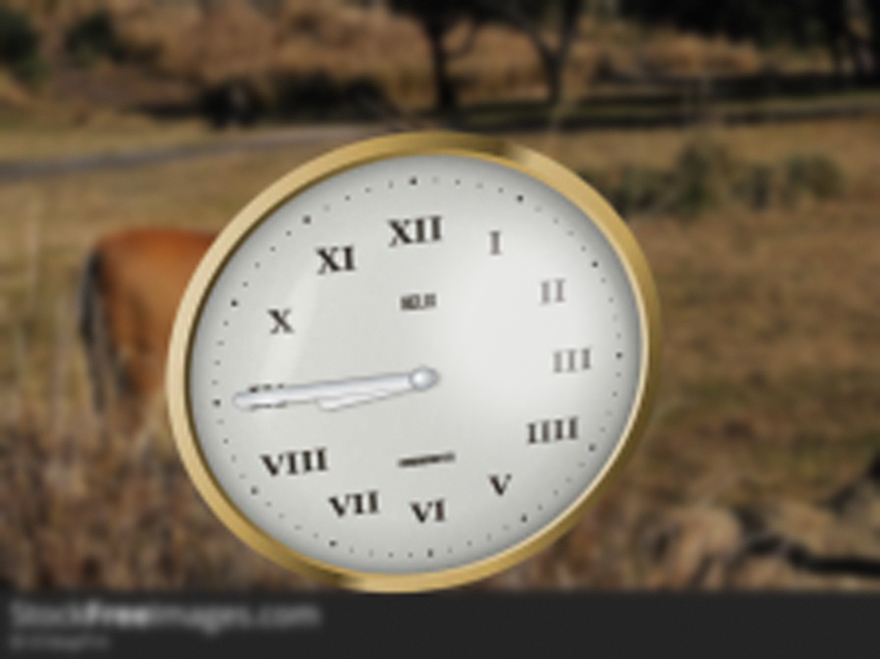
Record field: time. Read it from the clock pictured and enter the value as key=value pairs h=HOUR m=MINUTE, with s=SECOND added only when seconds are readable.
h=8 m=45
